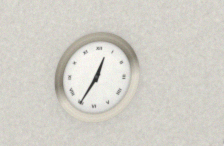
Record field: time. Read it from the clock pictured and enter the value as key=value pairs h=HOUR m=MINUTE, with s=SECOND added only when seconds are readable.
h=12 m=35
